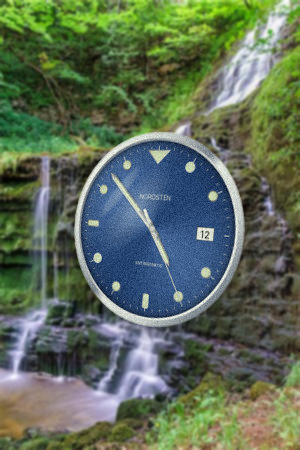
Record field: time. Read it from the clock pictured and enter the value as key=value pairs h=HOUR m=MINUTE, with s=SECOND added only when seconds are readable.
h=4 m=52 s=25
